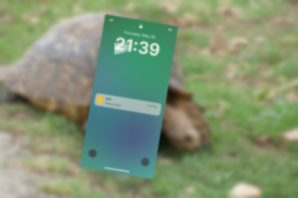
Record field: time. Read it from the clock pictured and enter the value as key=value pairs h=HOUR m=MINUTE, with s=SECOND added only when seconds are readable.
h=21 m=39
